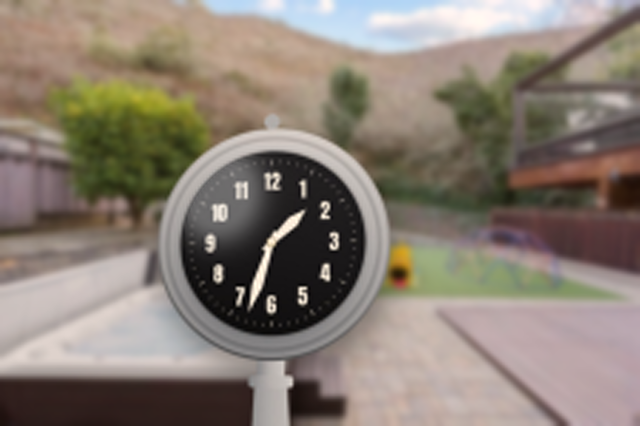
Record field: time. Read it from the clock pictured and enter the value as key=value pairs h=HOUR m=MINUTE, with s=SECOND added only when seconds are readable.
h=1 m=33
